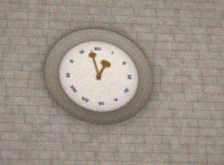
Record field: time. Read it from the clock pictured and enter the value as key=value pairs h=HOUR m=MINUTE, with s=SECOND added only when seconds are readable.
h=12 m=58
